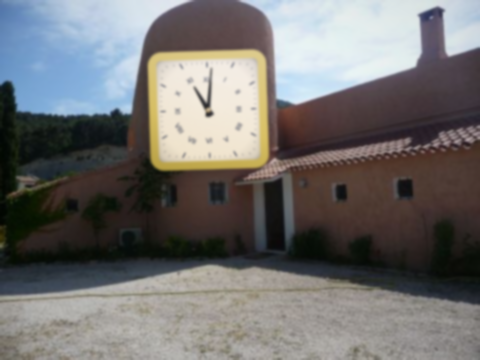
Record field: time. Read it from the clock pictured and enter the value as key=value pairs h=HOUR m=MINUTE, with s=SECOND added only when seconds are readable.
h=11 m=1
